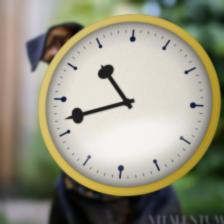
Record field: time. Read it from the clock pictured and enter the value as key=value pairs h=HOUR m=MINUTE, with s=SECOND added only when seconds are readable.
h=10 m=42
